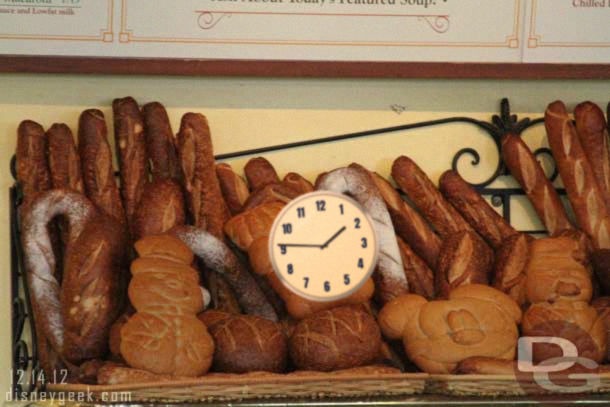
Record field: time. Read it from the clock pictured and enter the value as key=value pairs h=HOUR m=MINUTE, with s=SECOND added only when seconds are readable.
h=1 m=46
